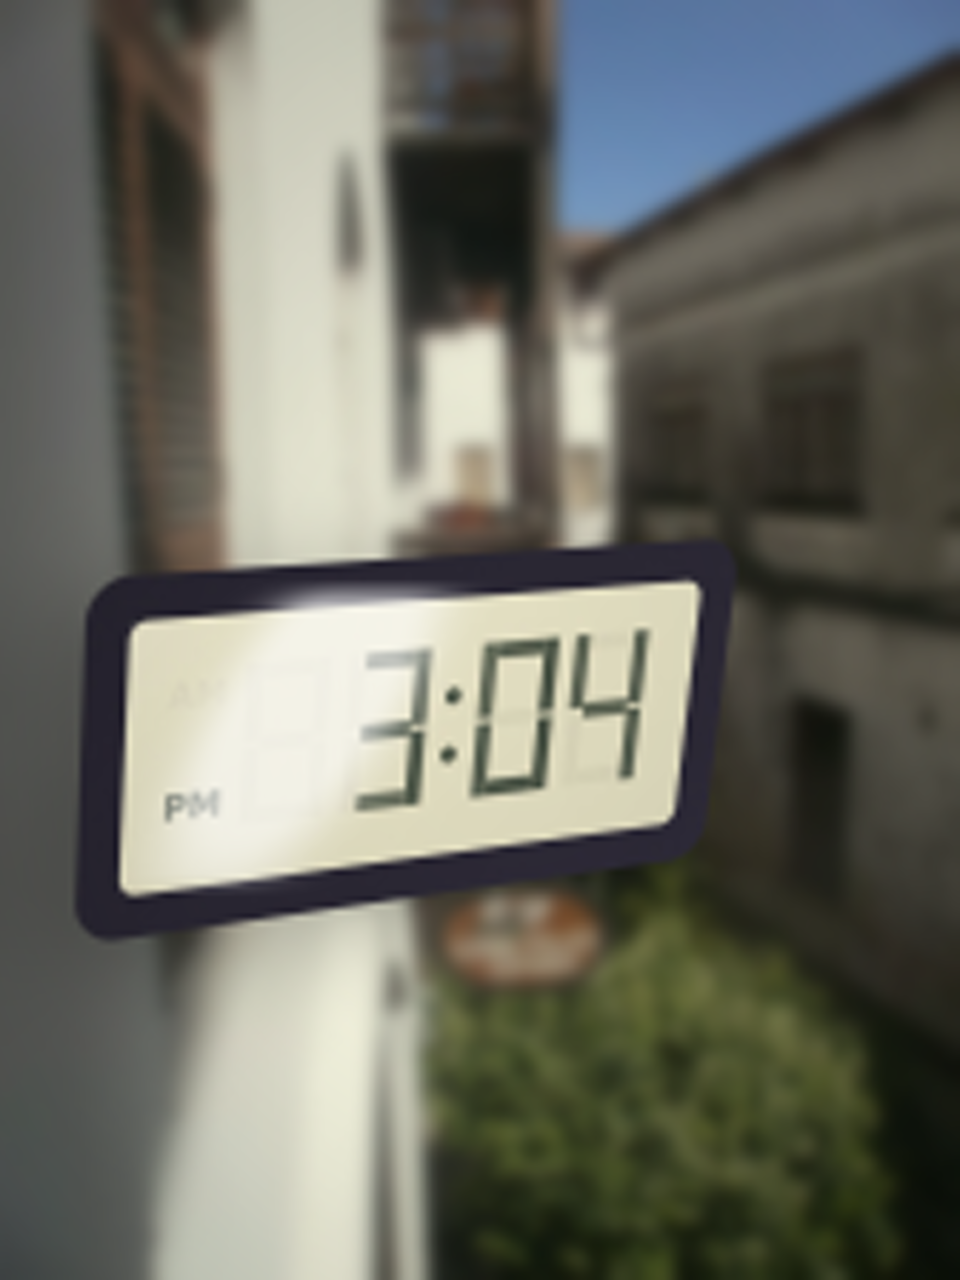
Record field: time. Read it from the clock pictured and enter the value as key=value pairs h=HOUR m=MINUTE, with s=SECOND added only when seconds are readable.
h=3 m=4
